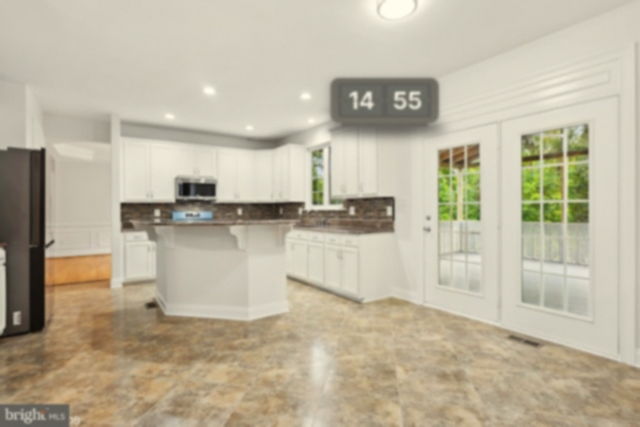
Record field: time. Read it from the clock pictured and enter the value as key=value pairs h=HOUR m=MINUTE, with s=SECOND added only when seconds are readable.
h=14 m=55
